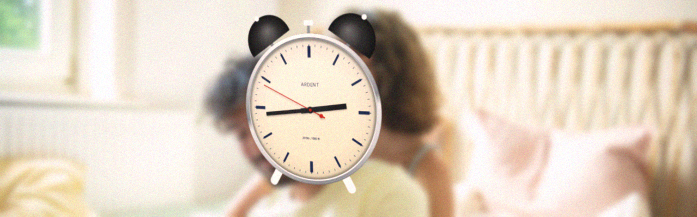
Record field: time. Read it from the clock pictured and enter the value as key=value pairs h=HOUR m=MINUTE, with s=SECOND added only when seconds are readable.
h=2 m=43 s=49
